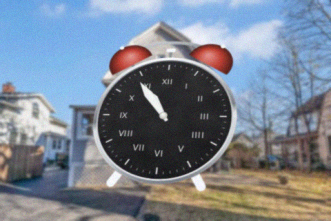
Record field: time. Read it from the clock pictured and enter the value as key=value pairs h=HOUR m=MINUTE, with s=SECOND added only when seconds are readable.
h=10 m=54
